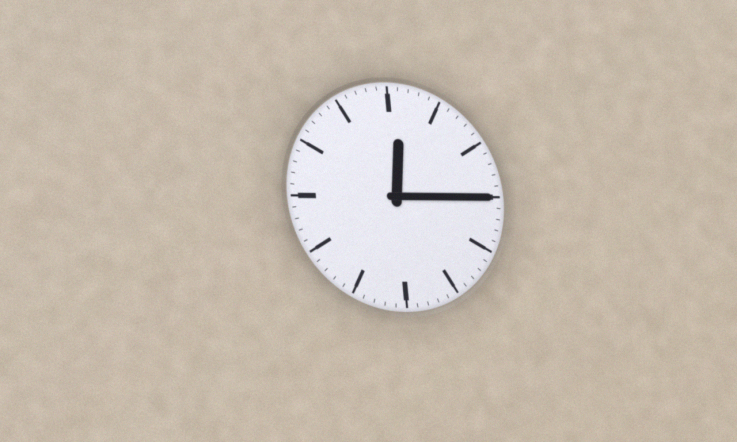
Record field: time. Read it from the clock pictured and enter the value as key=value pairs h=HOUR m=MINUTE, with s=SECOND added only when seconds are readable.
h=12 m=15
